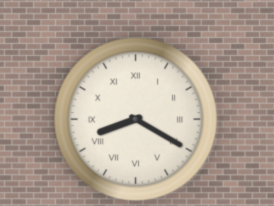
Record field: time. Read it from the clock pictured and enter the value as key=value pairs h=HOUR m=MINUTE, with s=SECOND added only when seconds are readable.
h=8 m=20
